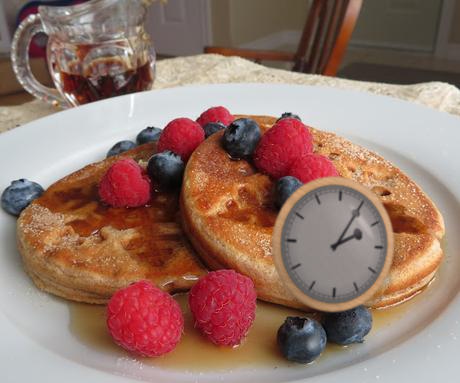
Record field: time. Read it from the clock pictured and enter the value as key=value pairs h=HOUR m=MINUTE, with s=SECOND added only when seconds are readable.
h=2 m=5
